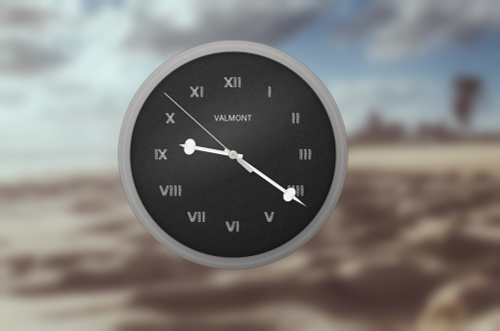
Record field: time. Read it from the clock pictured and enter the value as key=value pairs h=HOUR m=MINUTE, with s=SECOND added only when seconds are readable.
h=9 m=20 s=52
